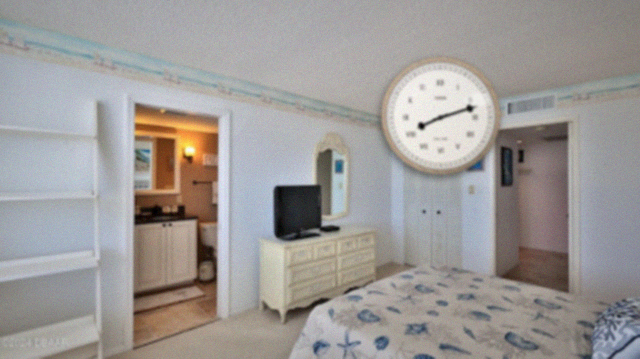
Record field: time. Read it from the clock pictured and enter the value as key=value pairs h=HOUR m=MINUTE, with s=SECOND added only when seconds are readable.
h=8 m=12
